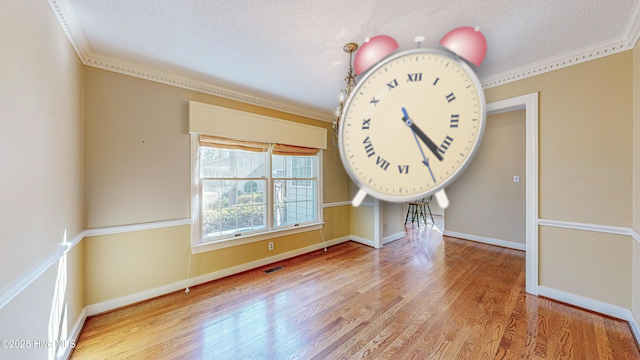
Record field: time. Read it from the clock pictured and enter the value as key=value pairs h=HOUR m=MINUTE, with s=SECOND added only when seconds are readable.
h=4 m=22 s=25
